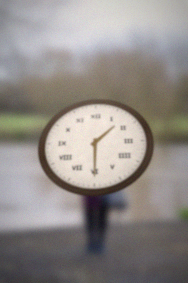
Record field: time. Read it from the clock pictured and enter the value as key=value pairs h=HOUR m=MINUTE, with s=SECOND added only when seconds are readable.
h=1 m=30
